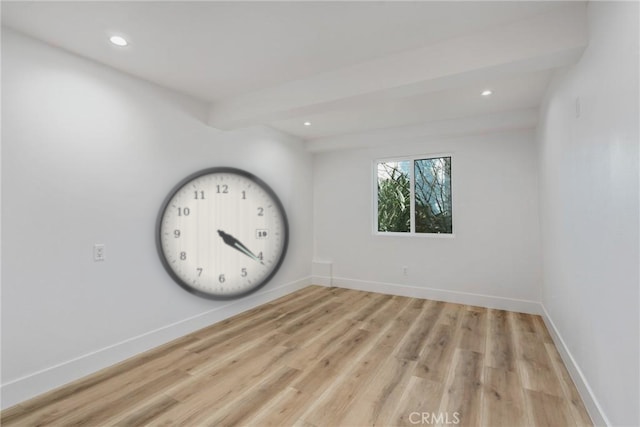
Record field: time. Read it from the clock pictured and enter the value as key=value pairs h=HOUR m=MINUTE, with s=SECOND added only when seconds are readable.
h=4 m=21
